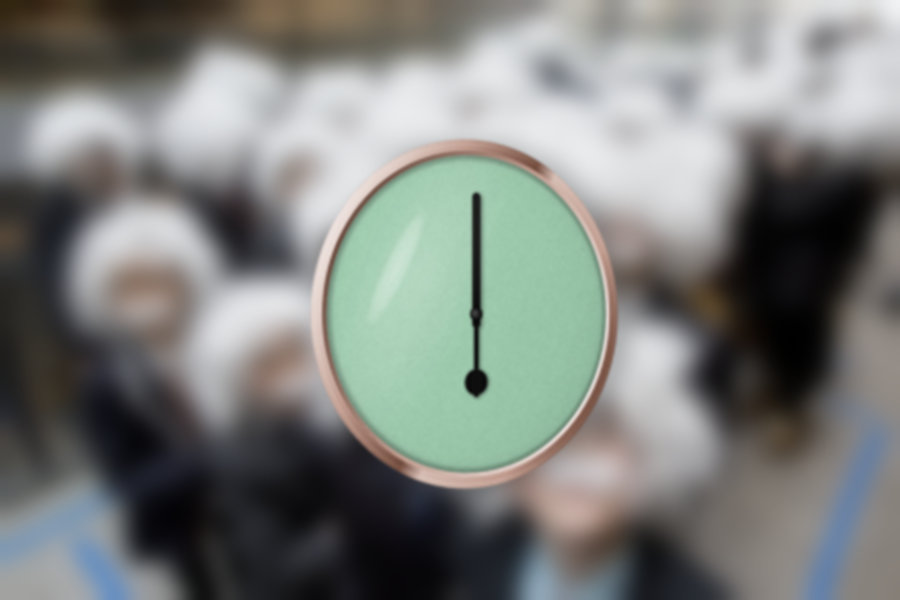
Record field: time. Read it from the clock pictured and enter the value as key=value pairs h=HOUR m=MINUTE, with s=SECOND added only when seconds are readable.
h=6 m=0
